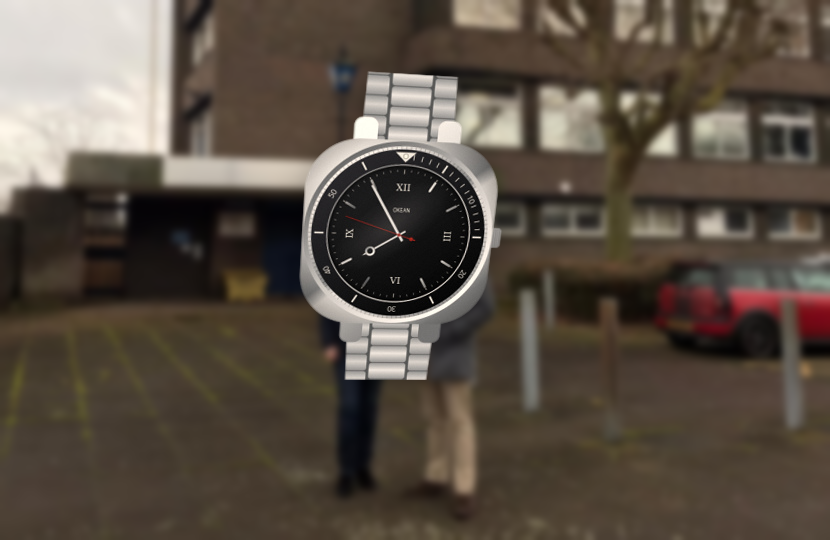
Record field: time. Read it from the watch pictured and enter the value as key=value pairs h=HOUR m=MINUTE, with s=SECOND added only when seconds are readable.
h=7 m=54 s=48
